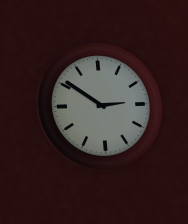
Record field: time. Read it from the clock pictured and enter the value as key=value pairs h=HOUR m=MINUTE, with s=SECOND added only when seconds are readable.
h=2 m=51
